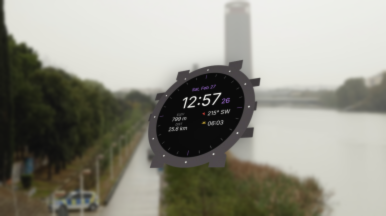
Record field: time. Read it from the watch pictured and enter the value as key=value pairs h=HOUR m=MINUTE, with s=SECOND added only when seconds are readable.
h=12 m=57
